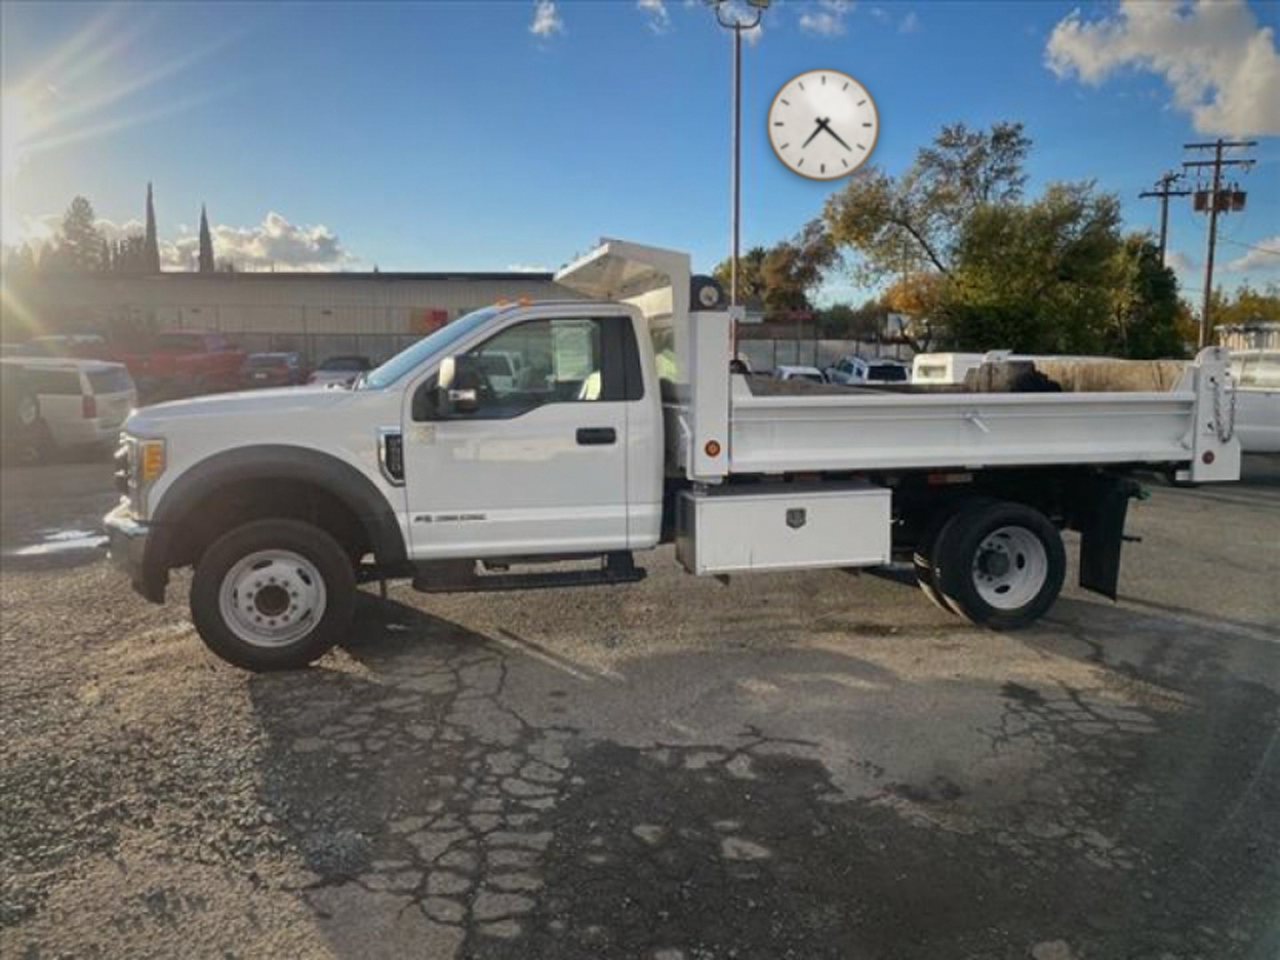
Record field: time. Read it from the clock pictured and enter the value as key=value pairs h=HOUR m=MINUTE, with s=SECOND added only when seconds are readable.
h=7 m=22
